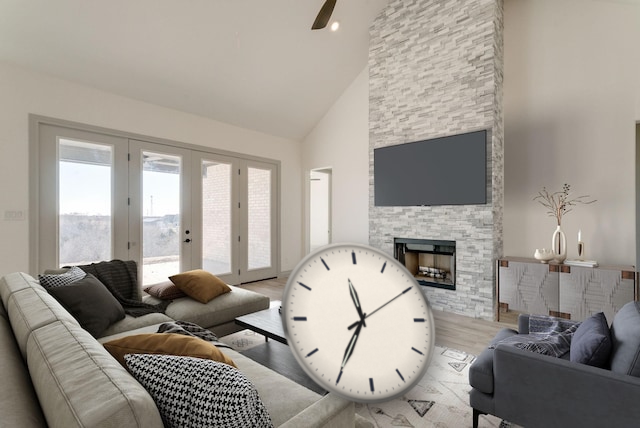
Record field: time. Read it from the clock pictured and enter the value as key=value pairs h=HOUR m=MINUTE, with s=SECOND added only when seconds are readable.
h=11 m=35 s=10
